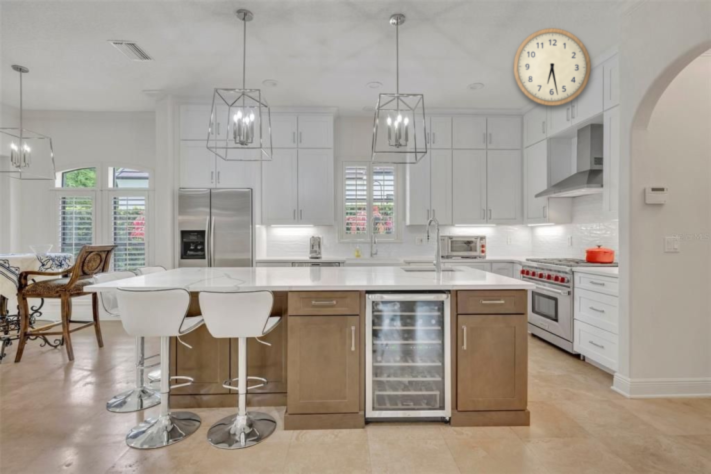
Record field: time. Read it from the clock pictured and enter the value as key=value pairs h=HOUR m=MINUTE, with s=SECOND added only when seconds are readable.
h=6 m=28
